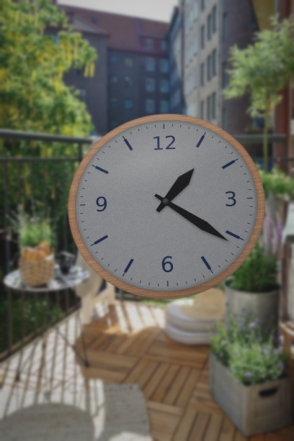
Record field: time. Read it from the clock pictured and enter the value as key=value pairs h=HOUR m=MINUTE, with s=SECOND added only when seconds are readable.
h=1 m=21
